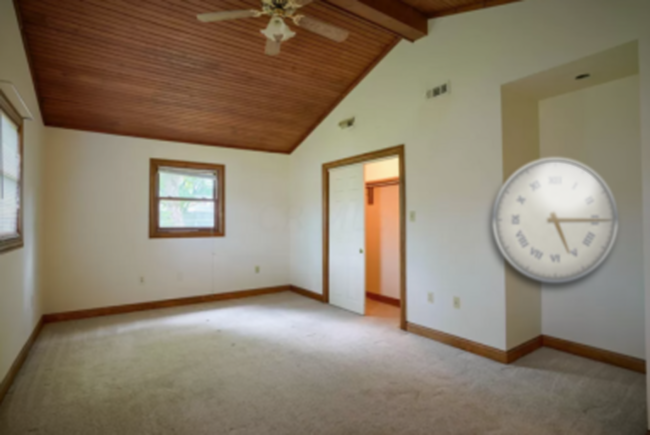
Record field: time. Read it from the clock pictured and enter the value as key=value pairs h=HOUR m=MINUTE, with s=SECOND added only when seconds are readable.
h=5 m=15
